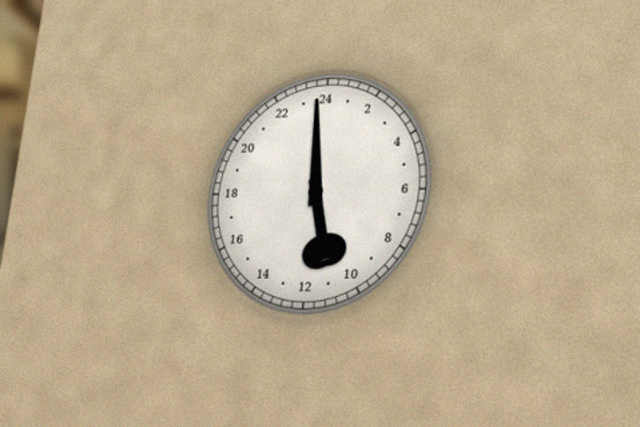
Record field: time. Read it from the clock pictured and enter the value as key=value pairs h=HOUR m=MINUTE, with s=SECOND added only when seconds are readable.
h=10 m=59
